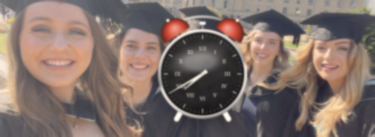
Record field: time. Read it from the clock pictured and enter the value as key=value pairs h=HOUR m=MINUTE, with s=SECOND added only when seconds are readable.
h=7 m=40
